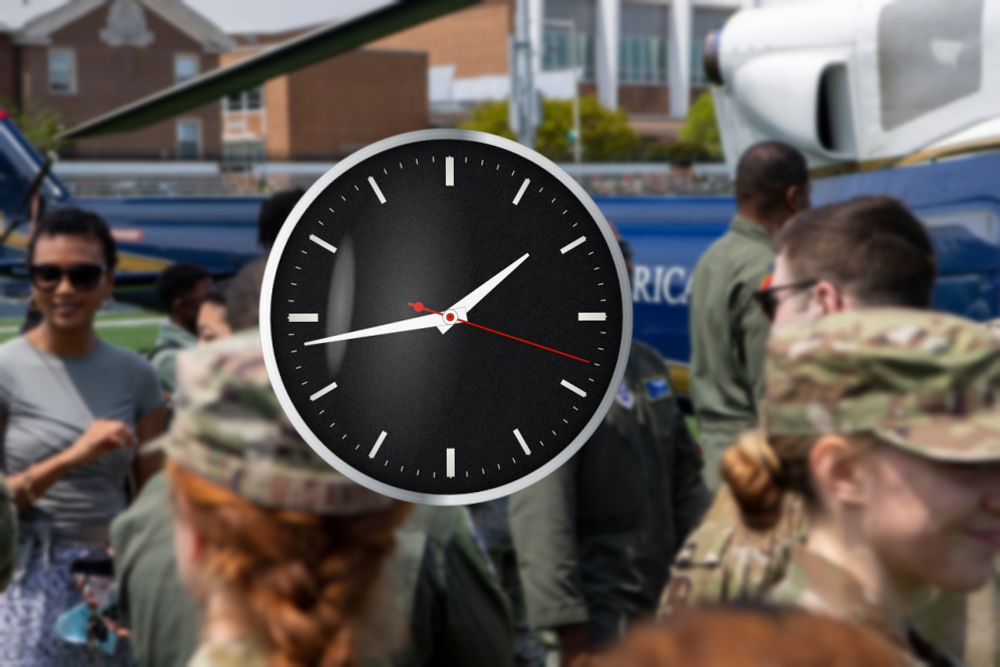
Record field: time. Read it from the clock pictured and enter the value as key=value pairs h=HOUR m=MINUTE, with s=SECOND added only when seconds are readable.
h=1 m=43 s=18
